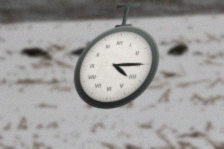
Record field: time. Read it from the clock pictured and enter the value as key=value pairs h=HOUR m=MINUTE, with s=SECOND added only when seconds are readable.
h=4 m=15
